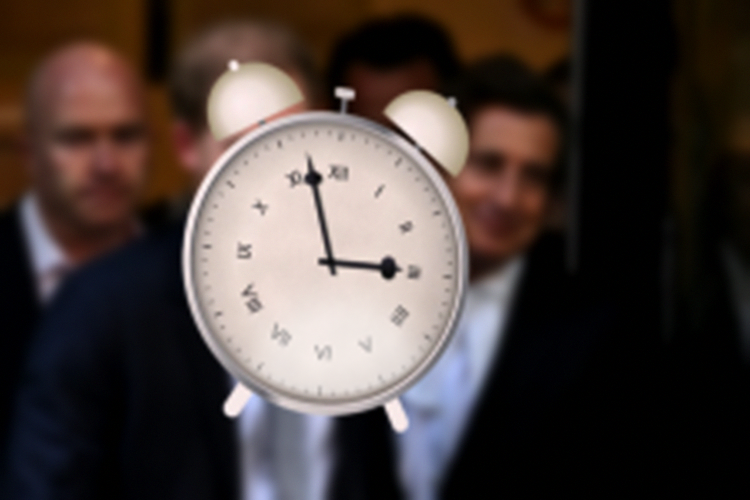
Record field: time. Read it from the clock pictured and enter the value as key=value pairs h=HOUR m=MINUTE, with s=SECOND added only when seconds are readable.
h=2 m=57
